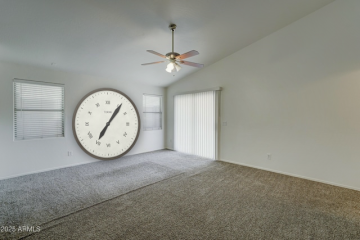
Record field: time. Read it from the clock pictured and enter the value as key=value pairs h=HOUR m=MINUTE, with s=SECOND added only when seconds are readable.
h=7 m=6
